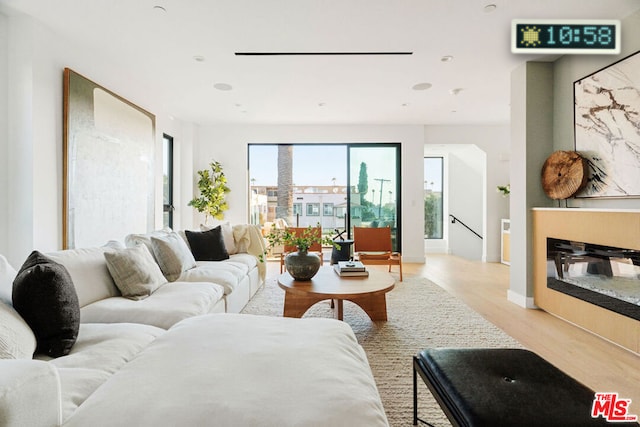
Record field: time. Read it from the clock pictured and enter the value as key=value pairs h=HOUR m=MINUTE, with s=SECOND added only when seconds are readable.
h=10 m=58
